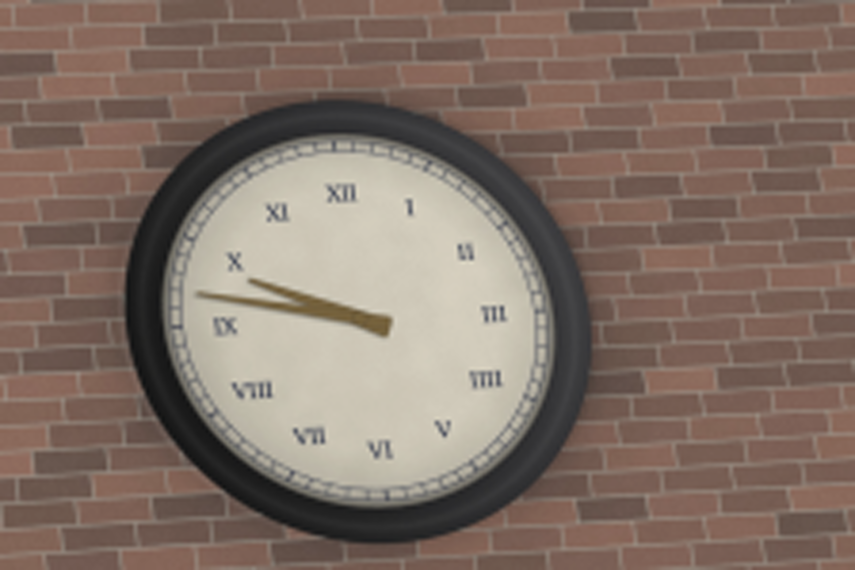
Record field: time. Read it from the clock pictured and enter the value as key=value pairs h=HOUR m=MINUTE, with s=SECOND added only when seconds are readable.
h=9 m=47
